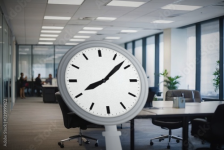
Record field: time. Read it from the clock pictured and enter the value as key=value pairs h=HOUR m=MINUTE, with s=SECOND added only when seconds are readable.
h=8 m=8
